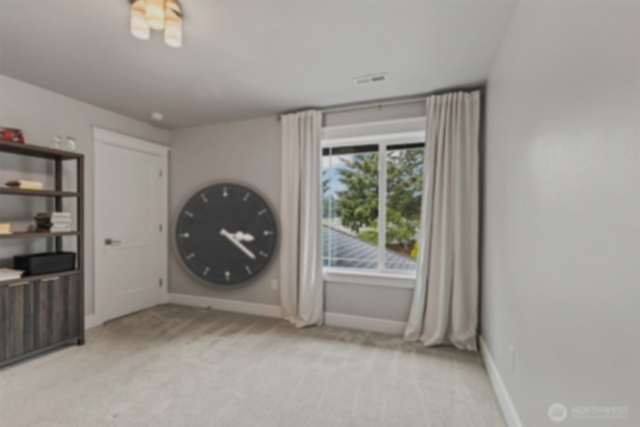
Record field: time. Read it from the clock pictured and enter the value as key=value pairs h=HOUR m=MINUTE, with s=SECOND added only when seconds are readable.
h=3 m=22
